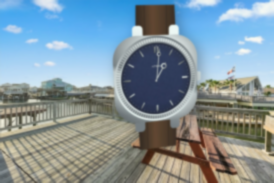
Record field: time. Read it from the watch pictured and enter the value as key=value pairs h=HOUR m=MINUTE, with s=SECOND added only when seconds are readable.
h=1 m=1
